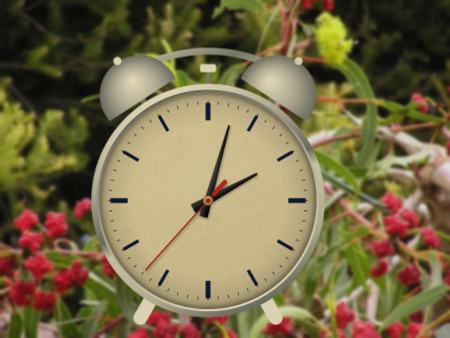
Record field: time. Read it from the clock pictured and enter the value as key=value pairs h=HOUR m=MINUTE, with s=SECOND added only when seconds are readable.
h=2 m=2 s=37
